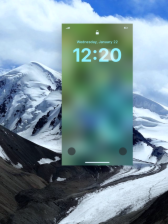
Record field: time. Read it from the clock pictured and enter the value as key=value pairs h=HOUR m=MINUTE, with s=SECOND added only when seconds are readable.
h=12 m=20
